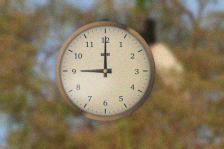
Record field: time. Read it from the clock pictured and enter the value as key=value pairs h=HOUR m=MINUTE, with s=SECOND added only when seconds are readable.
h=9 m=0
